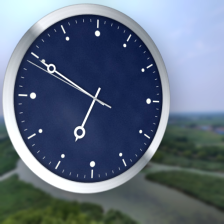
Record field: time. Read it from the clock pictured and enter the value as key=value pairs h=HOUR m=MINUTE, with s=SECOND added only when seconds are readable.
h=6 m=49 s=49
